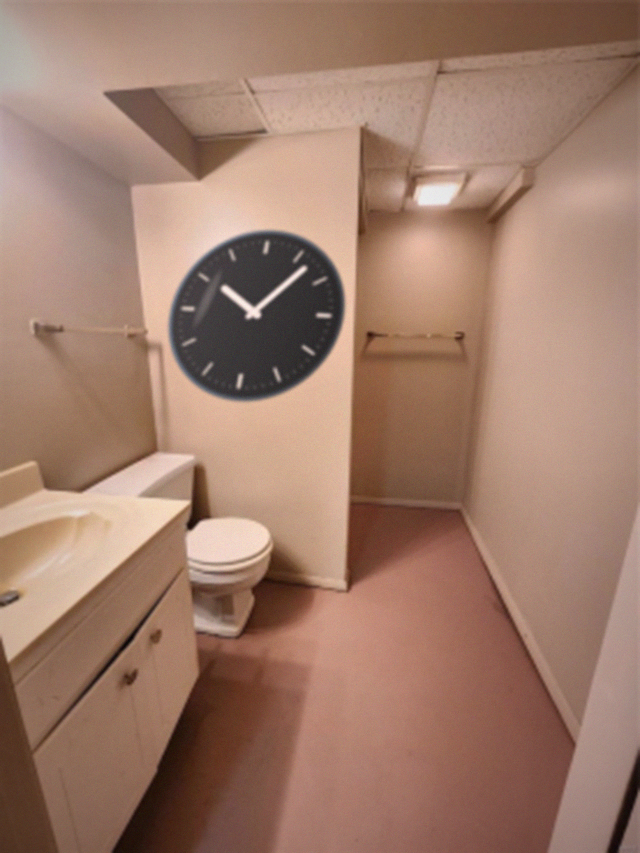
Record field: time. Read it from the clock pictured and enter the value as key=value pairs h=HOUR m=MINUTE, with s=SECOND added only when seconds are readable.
h=10 m=7
